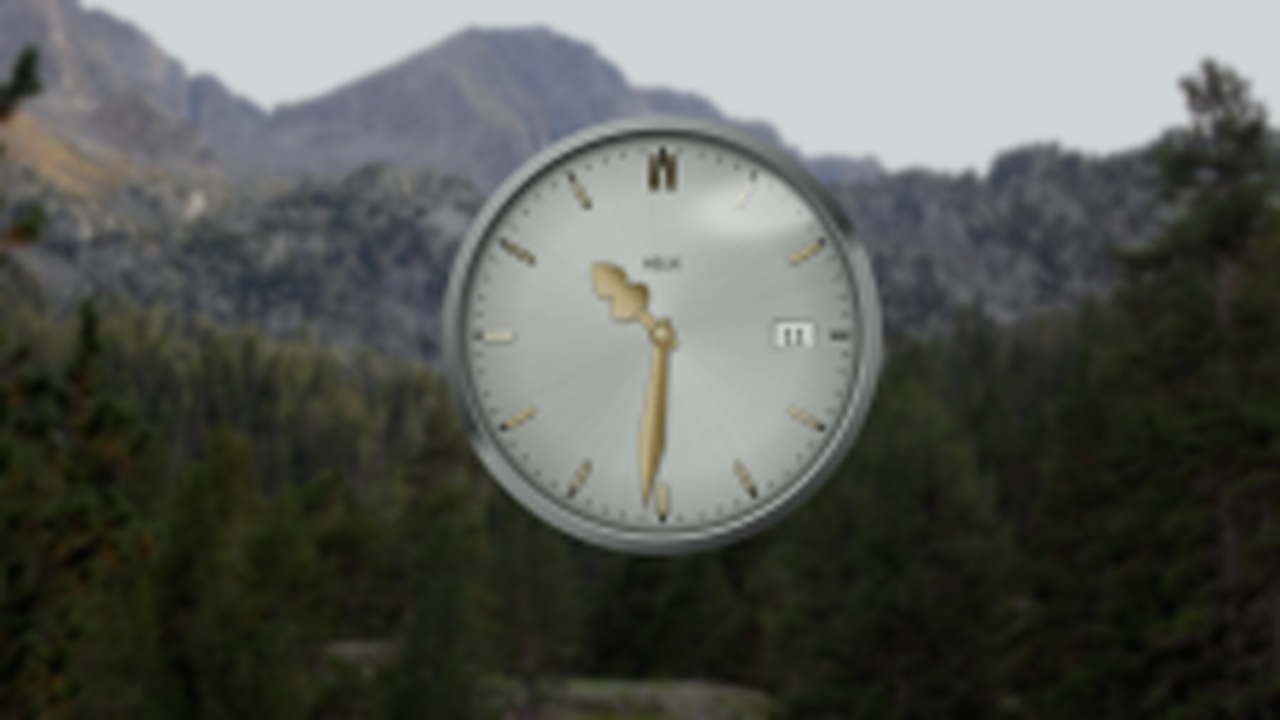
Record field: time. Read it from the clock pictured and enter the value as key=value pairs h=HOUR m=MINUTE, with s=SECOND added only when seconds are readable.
h=10 m=31
